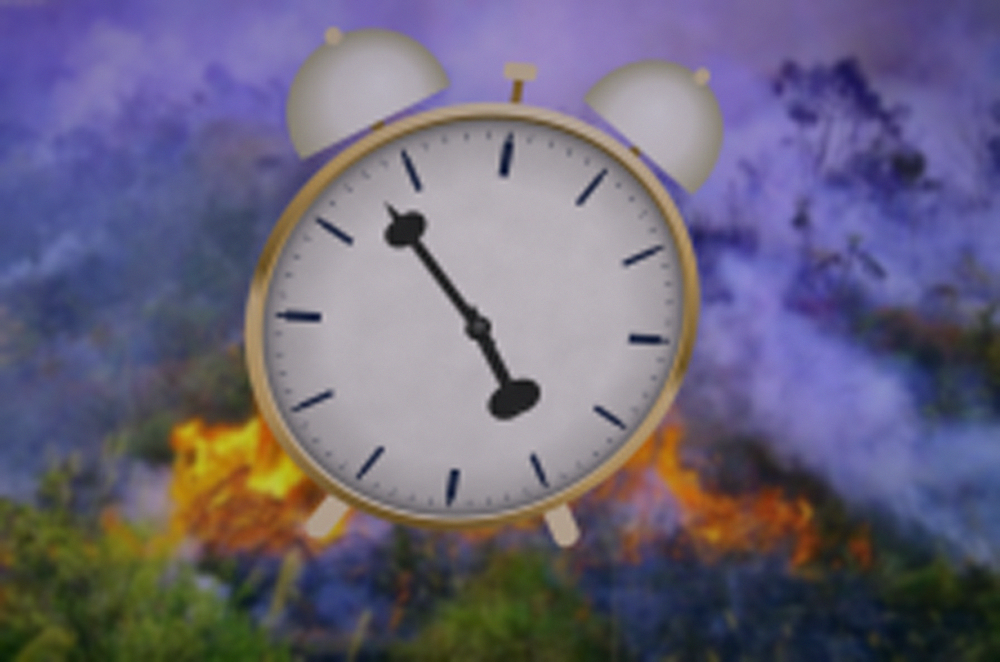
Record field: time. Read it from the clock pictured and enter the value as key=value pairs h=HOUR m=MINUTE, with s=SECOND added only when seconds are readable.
h=4 m=53
